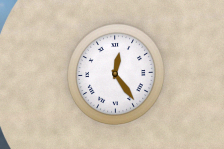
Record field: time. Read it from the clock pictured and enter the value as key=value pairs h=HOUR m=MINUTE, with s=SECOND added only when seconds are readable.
h=12 m=24
